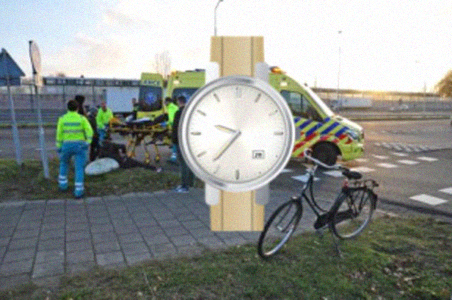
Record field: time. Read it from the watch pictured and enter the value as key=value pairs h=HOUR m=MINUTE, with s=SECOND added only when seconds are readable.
h=9 m=37
